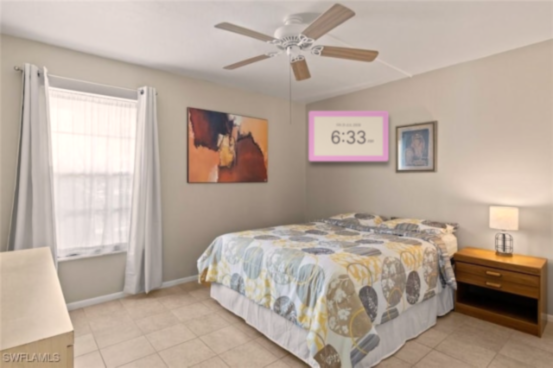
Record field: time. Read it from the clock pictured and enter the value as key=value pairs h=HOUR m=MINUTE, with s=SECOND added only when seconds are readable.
h=6 m=33
